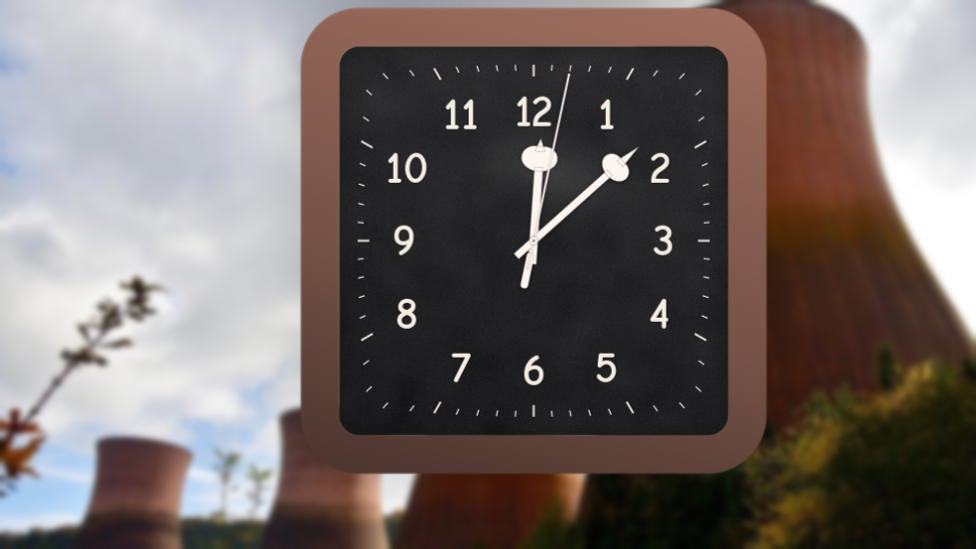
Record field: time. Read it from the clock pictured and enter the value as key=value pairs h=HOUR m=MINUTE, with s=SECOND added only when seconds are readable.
h=12 m=8 s=2
